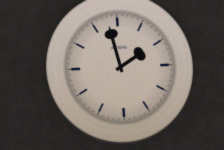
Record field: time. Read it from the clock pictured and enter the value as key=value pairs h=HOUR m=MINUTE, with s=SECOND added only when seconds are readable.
h=1 m=58
